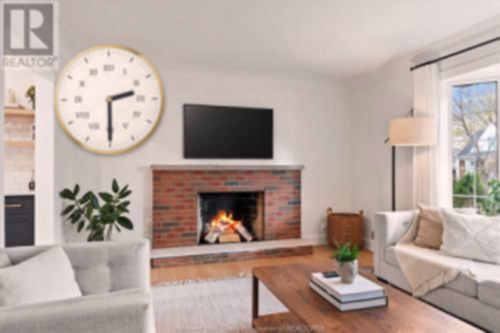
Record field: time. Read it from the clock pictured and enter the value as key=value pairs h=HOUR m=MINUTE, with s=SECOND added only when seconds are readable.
h=2 m=30
